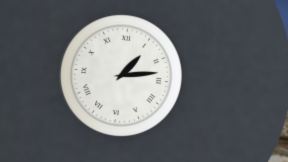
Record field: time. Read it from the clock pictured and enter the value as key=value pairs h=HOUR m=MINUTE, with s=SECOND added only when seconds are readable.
h=1 m=13
